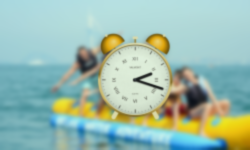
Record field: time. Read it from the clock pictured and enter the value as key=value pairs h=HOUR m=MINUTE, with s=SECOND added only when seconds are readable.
h=2 m=18
